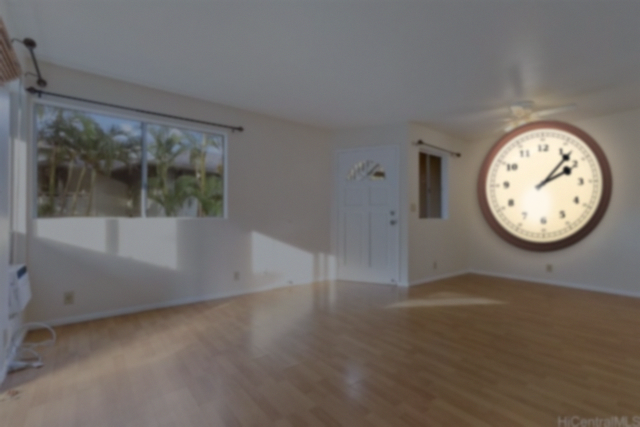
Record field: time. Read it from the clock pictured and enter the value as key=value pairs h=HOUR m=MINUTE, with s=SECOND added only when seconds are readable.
h=2 m=7
